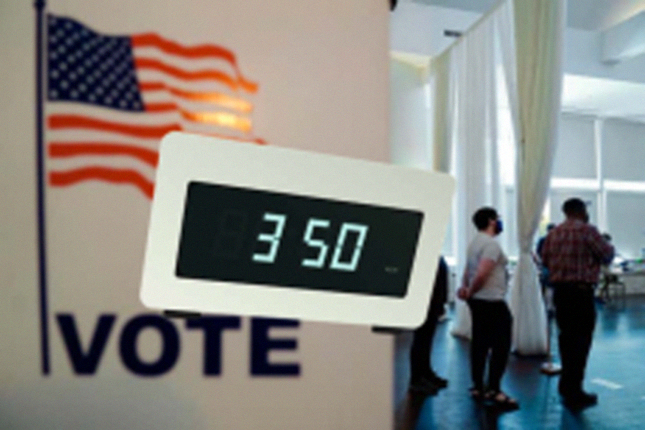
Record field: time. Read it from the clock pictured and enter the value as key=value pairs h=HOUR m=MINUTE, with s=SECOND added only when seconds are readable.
h=3 m=50
